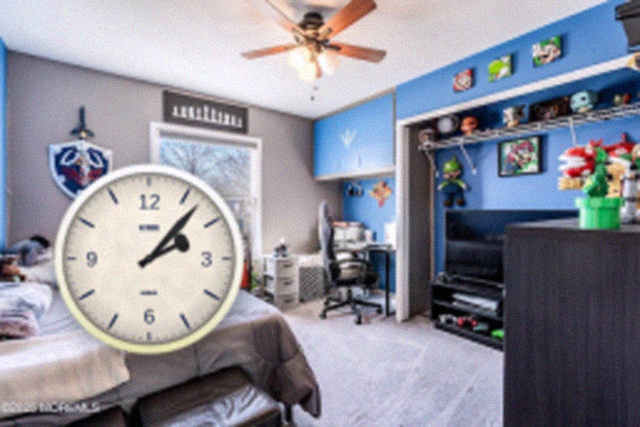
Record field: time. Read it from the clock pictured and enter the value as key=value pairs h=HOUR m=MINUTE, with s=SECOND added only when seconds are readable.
h=2 m=7
